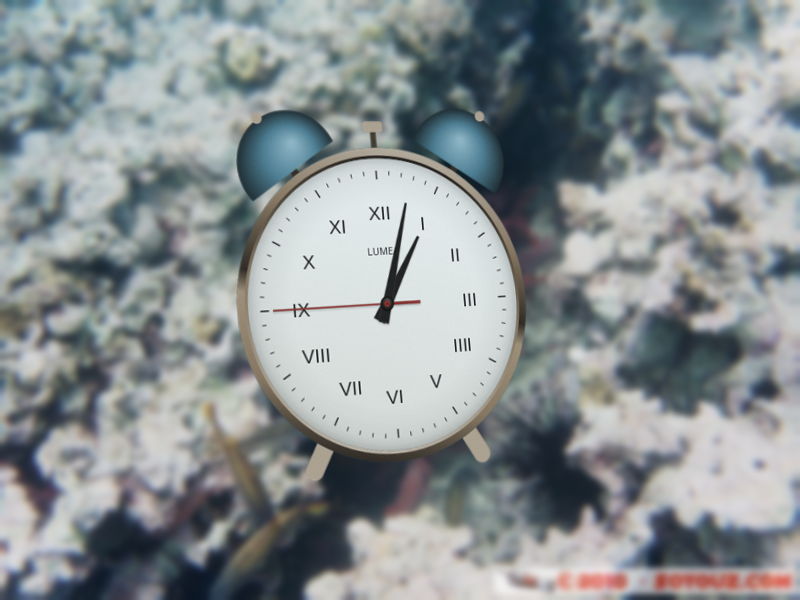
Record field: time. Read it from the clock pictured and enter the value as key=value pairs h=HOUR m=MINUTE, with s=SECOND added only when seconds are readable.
h=1 m=2 s=45
